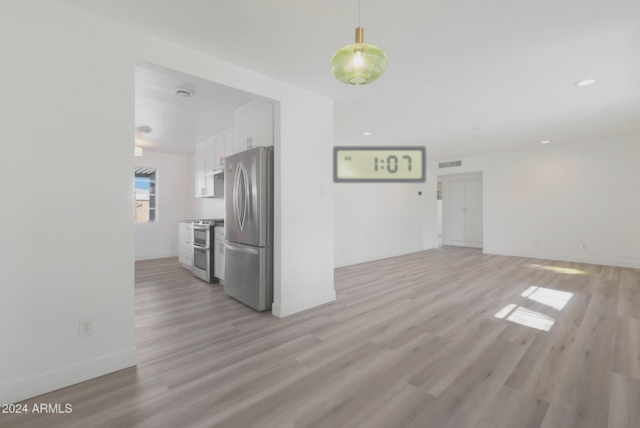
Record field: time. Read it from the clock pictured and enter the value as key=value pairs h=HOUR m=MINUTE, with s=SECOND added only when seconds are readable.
h=1 m=7
